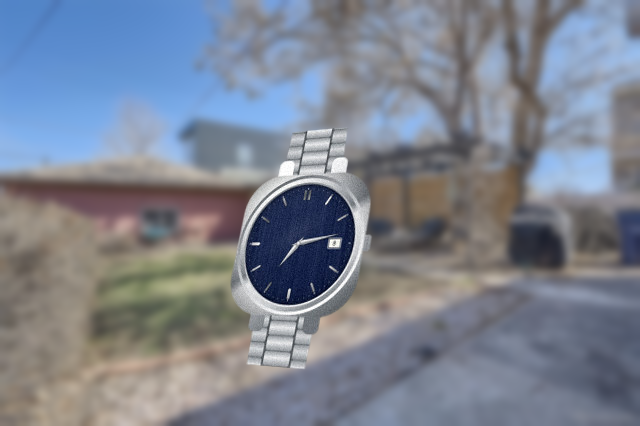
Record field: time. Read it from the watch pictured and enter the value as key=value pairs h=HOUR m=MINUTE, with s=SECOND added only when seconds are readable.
h=7 m=13
